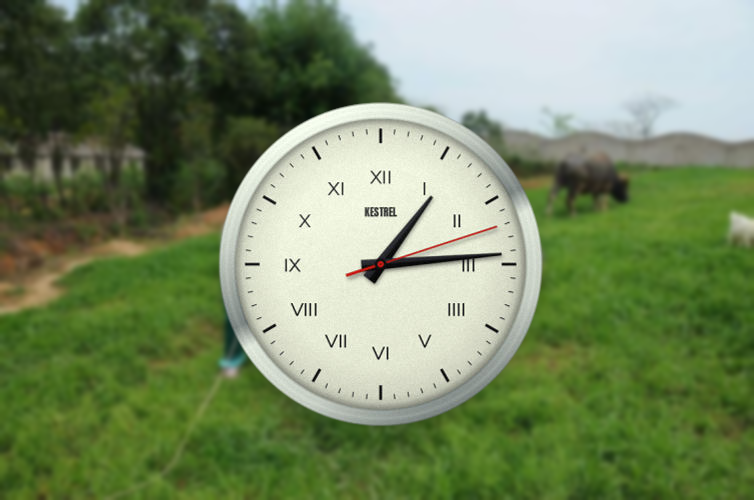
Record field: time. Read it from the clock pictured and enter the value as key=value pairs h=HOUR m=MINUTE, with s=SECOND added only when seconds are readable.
h=1 m=14 s=12
